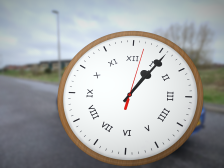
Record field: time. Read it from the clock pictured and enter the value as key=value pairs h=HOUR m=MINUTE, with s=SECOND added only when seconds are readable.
h=1 m=6 s=2
